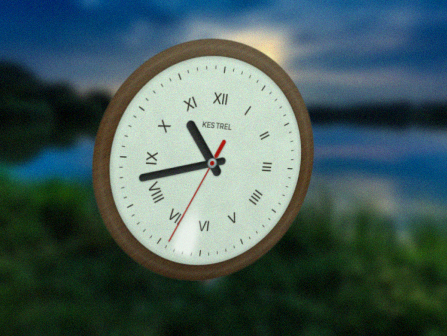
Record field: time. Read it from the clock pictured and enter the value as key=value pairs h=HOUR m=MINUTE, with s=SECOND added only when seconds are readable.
h=10 m=42 s=34
